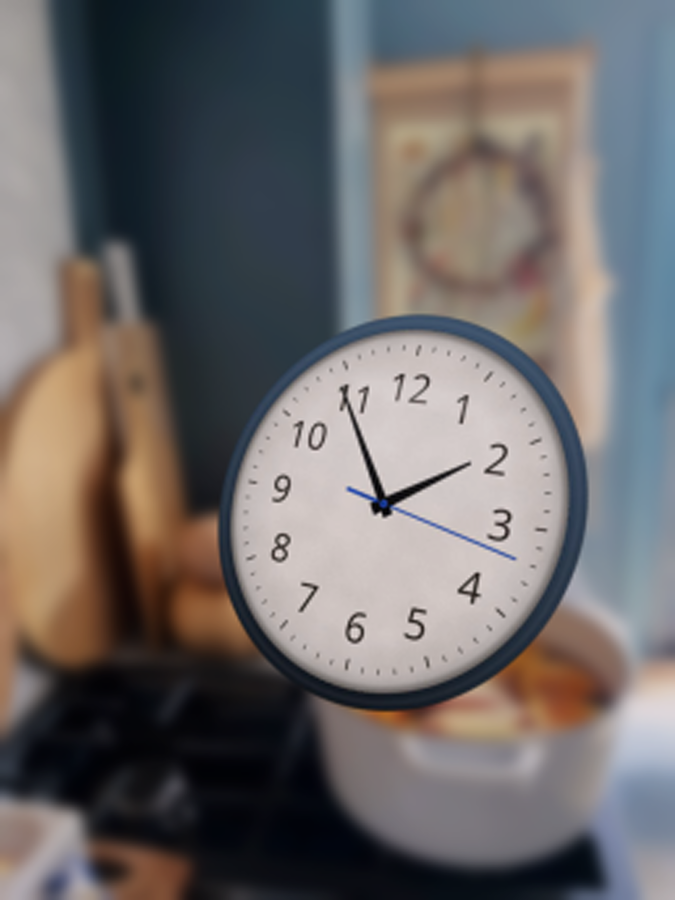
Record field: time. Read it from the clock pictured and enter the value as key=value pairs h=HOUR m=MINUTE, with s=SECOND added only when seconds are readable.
h=1 m=54 s=17
